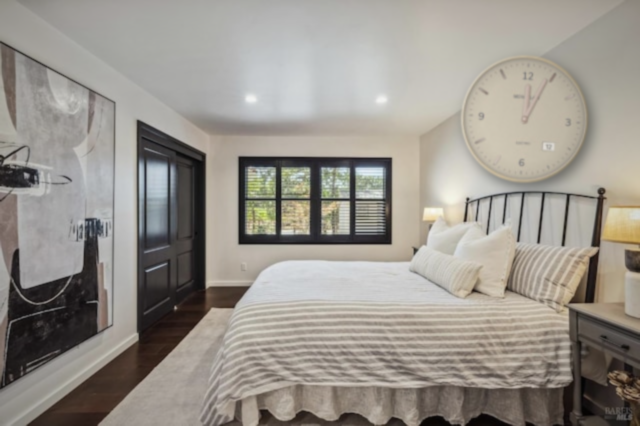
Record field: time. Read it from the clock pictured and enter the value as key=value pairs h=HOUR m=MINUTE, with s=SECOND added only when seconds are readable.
h=12 m=4
